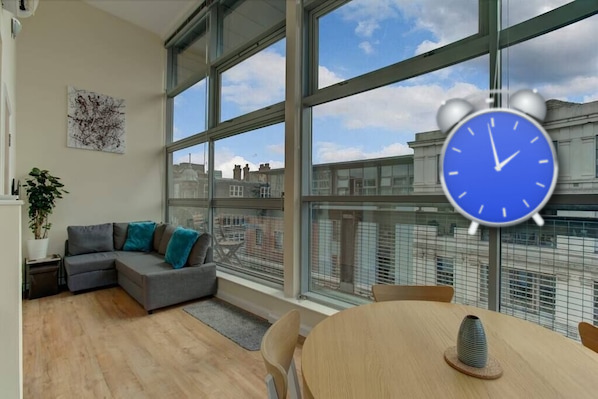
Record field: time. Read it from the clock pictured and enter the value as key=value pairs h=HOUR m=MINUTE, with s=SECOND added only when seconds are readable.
h=1 m=59
